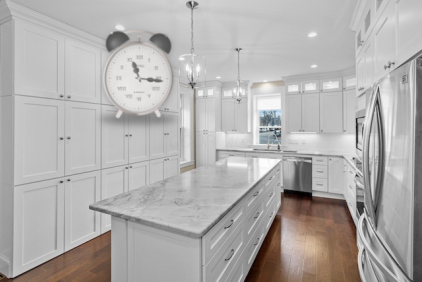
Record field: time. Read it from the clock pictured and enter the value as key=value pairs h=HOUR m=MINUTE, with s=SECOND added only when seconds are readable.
h=11 m=16
